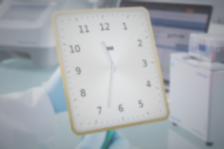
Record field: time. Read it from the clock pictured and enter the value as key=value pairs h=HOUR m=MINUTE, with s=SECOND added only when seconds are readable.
h=11 m=33
